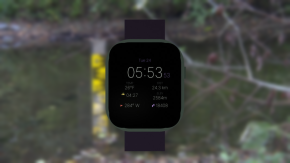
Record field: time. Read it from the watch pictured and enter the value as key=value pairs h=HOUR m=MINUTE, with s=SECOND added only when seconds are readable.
h=5 m=53
